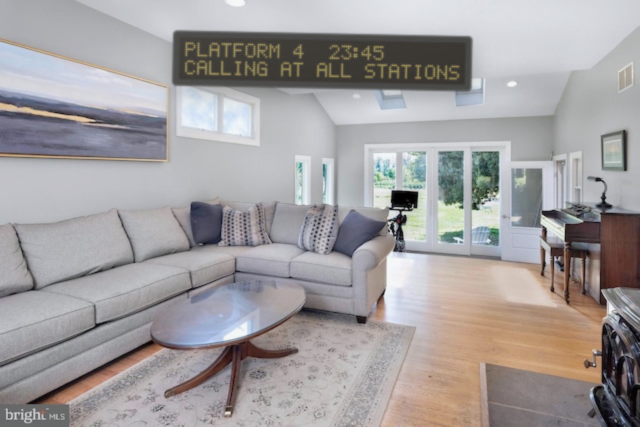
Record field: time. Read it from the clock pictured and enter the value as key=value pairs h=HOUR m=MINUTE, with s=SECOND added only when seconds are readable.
h=23 m=45
